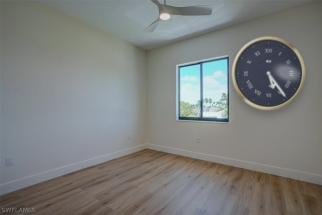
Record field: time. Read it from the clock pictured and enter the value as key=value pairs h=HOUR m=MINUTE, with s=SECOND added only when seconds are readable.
h=5 m=24
